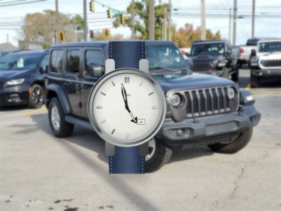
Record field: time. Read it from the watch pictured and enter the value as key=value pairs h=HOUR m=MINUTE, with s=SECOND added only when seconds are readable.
h=4 m=58
